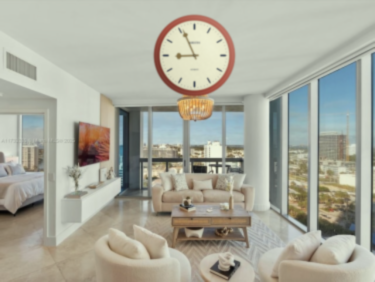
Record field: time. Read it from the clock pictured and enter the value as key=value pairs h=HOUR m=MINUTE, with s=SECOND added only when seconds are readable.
h=8 m=56
